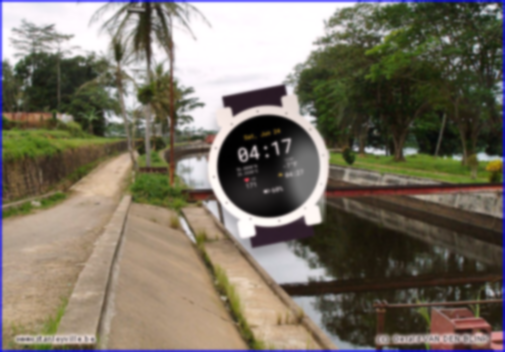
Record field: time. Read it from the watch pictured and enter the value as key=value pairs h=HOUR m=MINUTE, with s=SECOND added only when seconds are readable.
h=4 m=17
